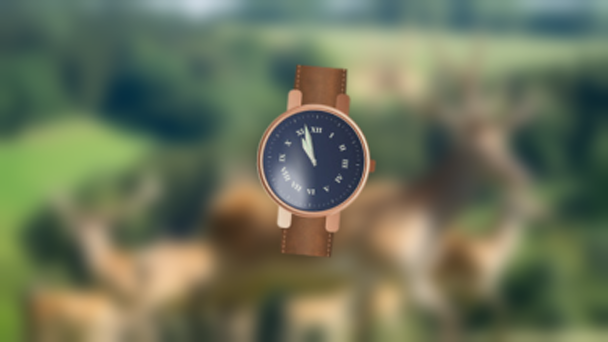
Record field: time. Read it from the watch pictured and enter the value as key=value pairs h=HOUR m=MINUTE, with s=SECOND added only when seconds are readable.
h=10 m=57
